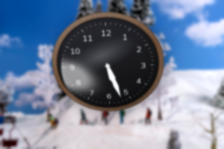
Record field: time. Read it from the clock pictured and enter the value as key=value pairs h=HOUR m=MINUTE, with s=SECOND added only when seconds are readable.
h=5 m=27
